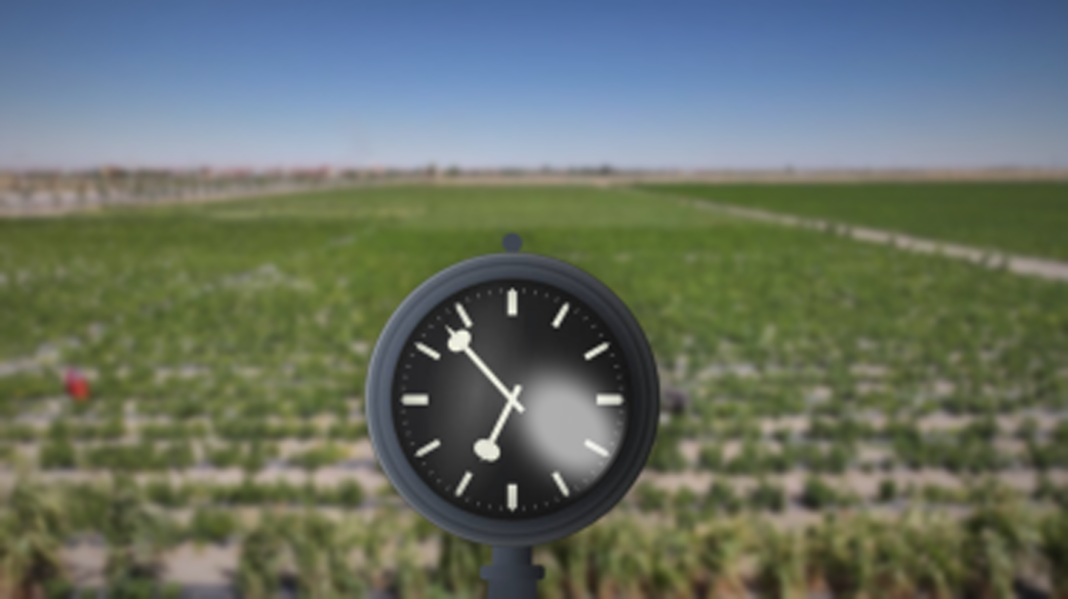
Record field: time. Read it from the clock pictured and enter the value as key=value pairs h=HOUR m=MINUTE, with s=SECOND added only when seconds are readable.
h=6 m=53
